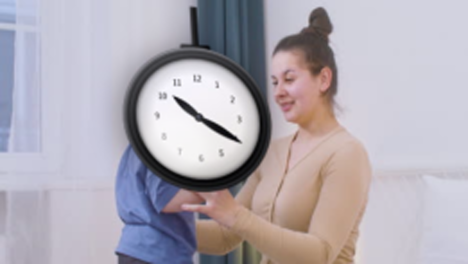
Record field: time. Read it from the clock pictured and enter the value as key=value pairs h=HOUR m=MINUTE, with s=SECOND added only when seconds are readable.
h=10 m=20
